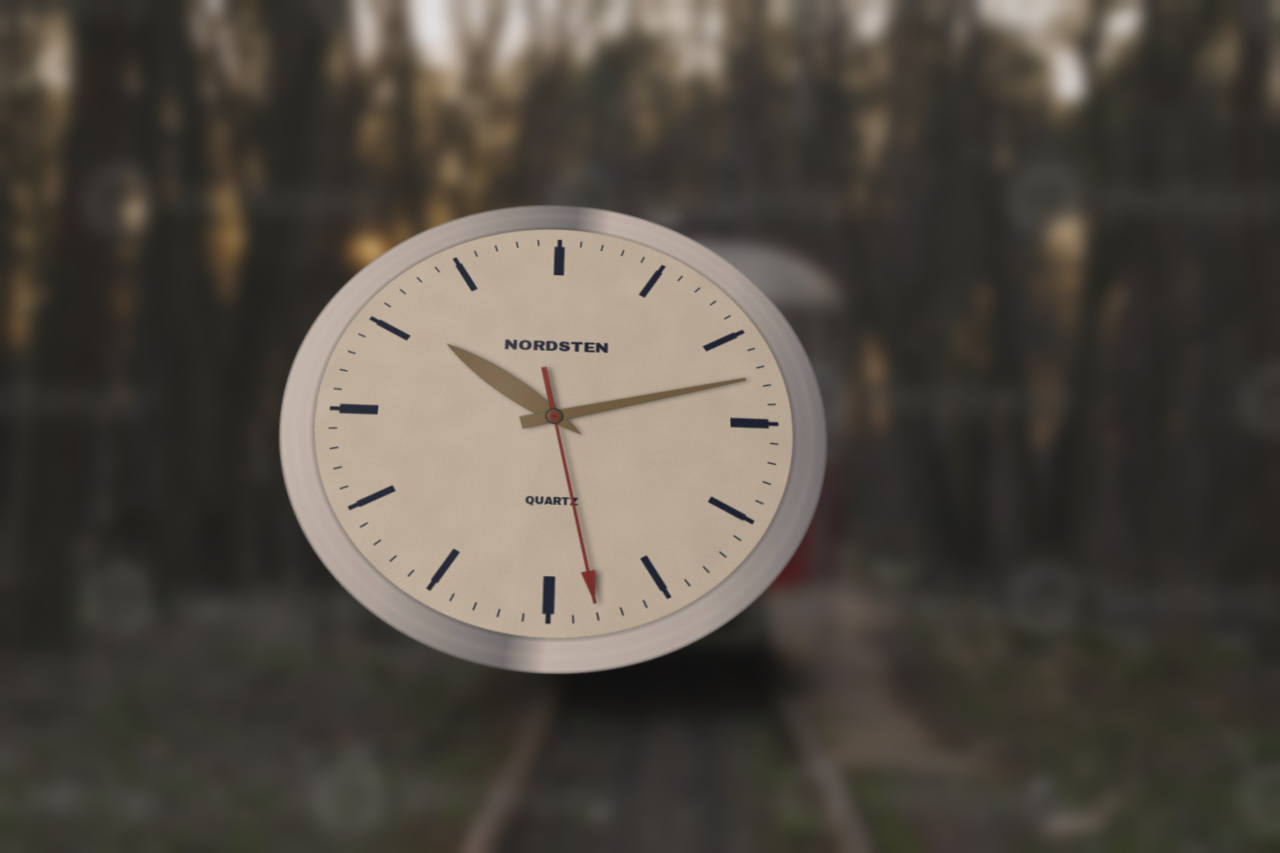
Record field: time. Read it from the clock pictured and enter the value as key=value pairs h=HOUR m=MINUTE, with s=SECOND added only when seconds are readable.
h=10 m=12 s=28
